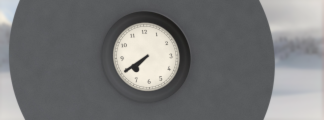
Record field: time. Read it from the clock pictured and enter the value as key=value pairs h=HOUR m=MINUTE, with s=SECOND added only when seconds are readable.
h=7 m=40
